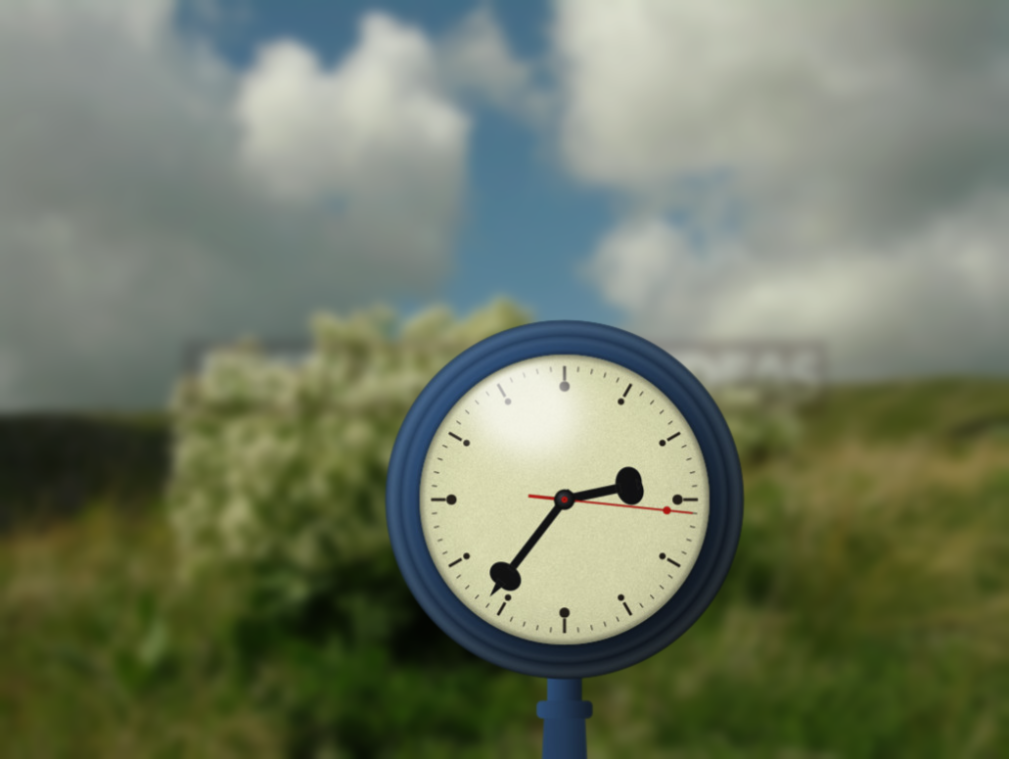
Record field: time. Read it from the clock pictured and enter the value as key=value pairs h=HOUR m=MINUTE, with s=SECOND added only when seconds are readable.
h=2 m=36 s=16
